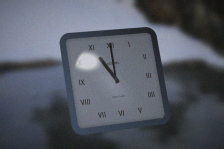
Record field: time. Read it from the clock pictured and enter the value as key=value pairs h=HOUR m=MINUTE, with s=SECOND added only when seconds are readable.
h=11 m=0
